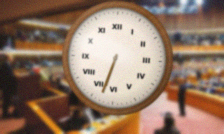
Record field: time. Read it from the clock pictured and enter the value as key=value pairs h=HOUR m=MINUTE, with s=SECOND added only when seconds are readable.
h=6 m=33
